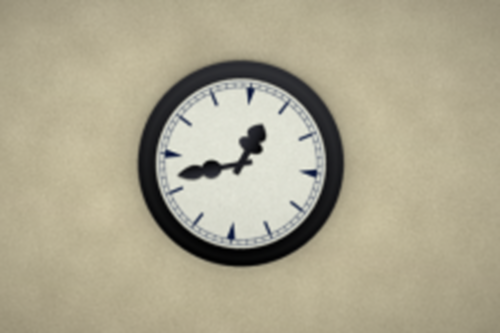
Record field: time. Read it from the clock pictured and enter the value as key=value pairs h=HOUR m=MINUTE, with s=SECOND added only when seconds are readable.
h=12 m=42
